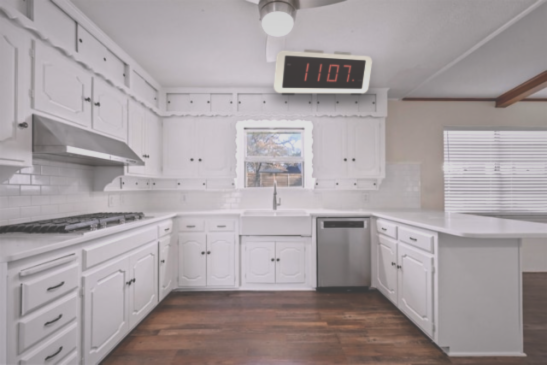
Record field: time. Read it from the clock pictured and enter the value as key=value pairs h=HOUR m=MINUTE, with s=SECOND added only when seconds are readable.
h=11 m=7
